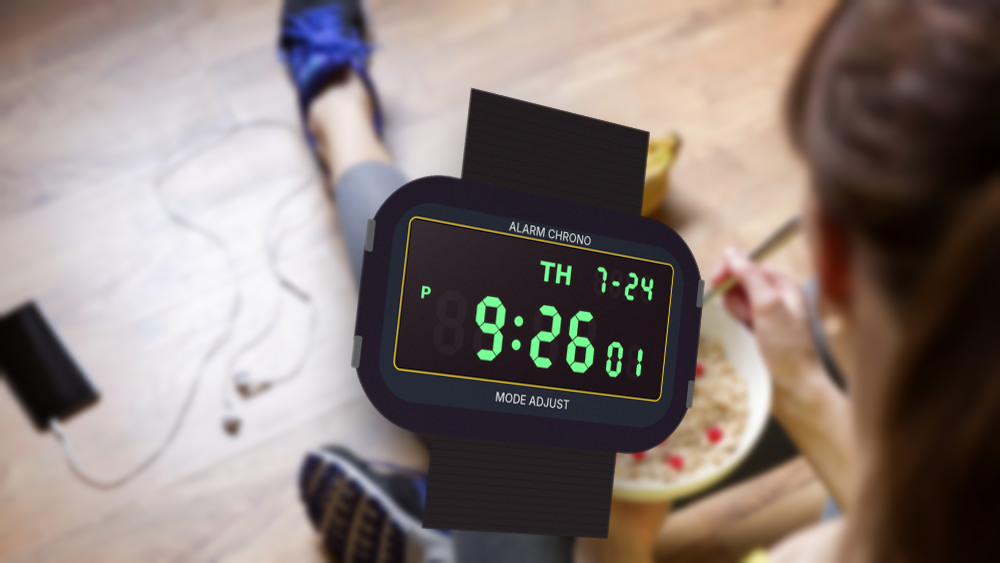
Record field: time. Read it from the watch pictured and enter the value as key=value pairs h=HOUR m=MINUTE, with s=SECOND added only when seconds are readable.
h=9 m=26 s=1
